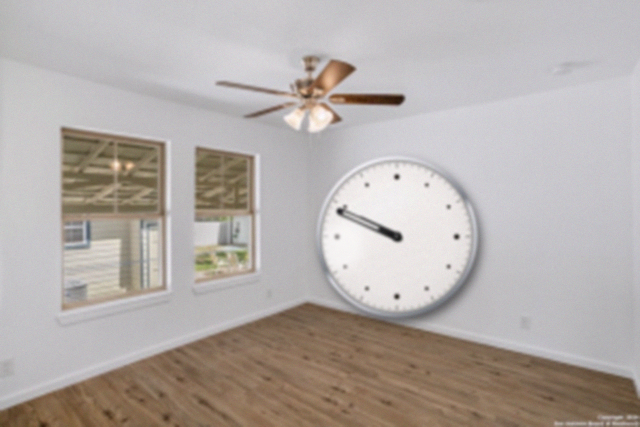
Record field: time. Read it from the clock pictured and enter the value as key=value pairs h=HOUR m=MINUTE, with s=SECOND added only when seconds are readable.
h=9 m=49
